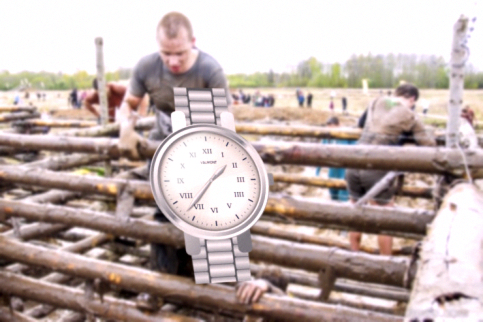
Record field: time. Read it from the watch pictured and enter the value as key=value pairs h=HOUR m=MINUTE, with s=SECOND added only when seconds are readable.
h=1 m=37
